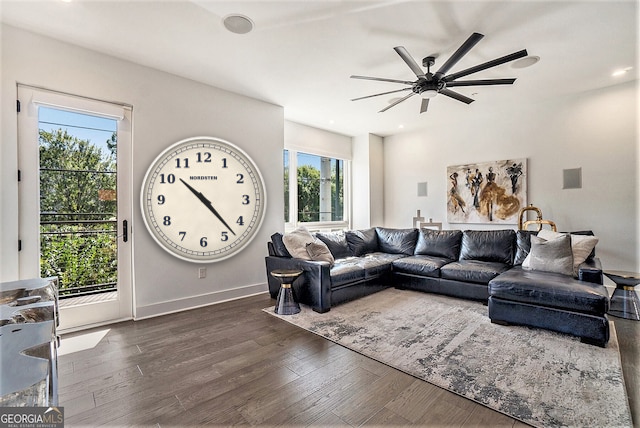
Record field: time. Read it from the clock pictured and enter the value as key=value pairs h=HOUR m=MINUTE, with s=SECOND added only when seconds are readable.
h=10 m=23
